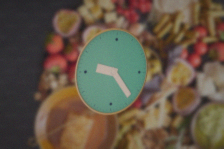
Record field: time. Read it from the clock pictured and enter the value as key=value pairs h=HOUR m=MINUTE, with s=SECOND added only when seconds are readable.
h=9 m=23
